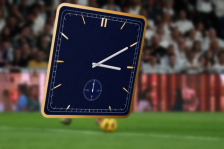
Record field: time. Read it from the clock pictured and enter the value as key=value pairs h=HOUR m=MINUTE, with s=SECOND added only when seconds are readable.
h=3 m=10
